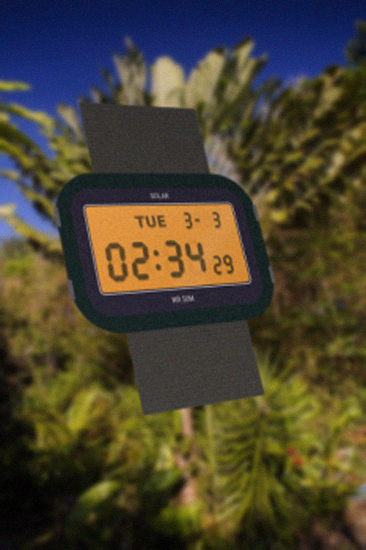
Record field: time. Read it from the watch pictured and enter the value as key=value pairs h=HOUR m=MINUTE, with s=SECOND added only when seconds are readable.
h=2 m=34 s=29
